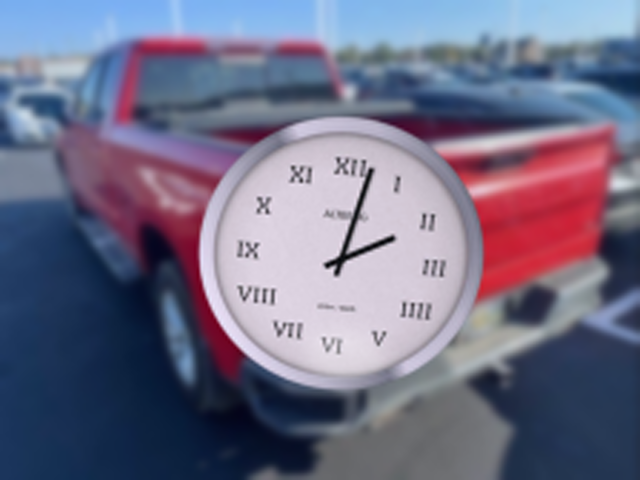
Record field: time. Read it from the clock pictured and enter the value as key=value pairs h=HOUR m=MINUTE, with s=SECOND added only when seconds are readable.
h=2 m=2
